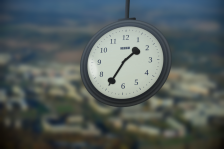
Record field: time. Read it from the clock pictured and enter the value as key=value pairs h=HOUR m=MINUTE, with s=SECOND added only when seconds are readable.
h=1 m=35
